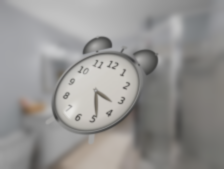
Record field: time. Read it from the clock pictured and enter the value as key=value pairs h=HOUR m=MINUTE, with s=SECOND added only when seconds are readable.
h=3 m=24
